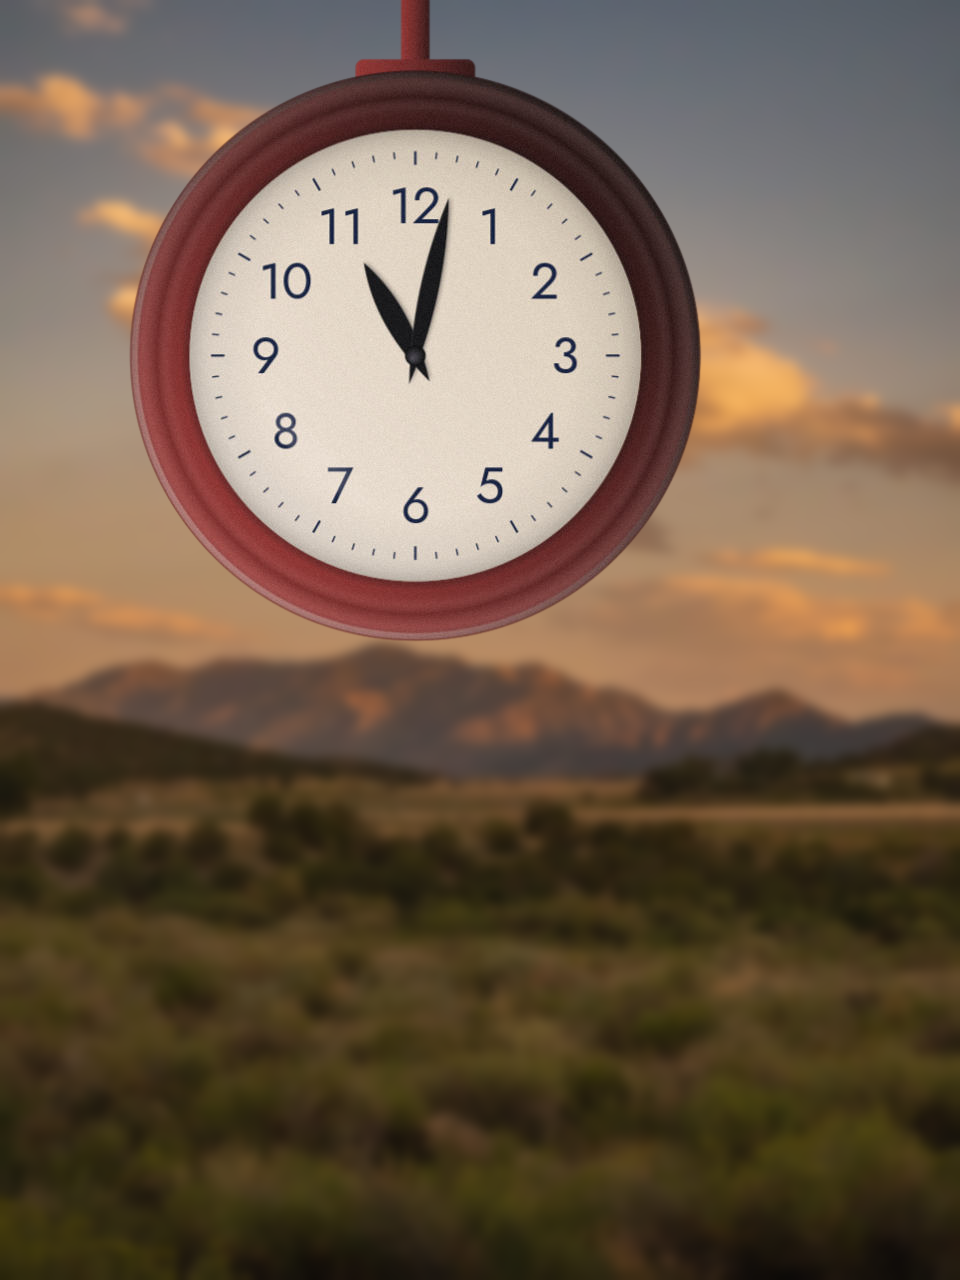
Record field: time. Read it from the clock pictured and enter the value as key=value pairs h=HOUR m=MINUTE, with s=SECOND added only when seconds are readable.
h=11 m=2
